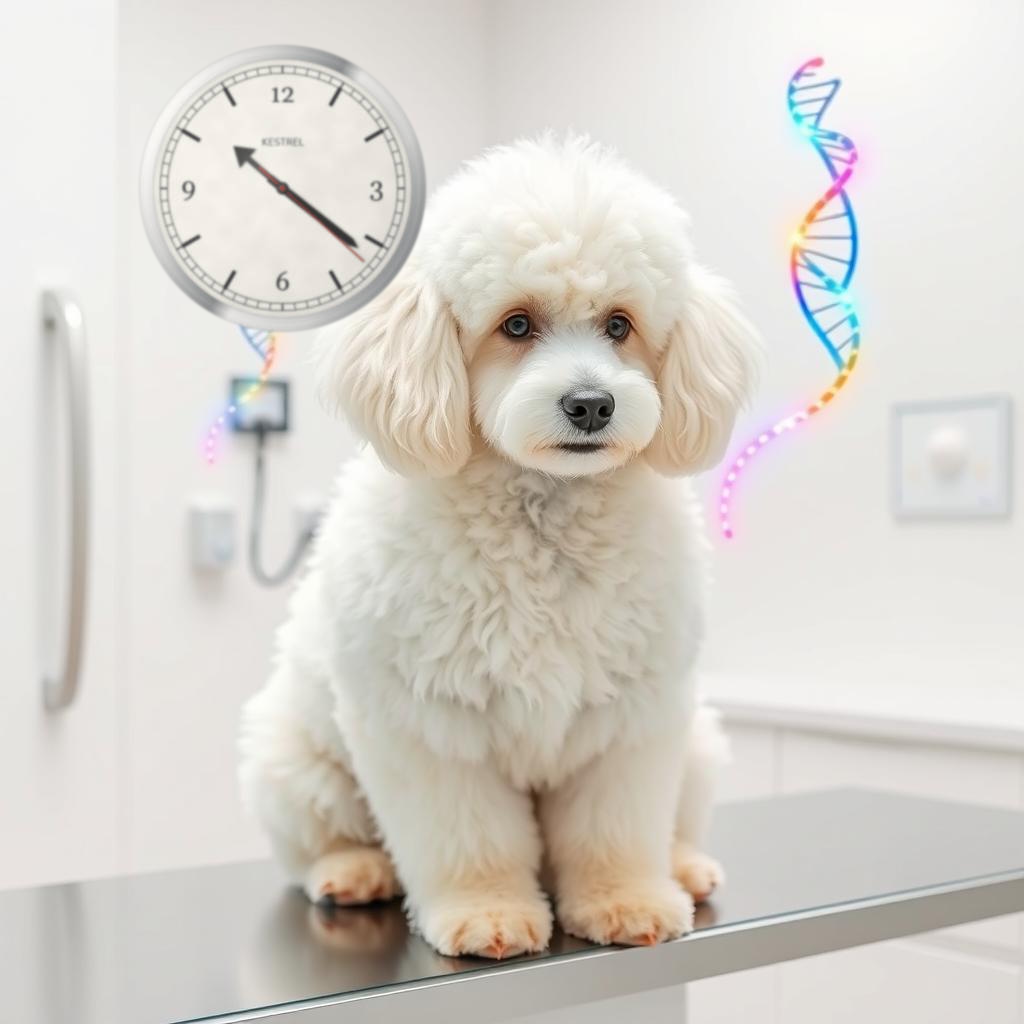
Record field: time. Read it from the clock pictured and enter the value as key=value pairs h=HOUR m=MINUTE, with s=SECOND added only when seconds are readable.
h=10 m=21 s=22
